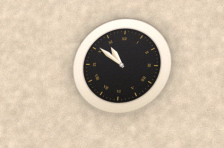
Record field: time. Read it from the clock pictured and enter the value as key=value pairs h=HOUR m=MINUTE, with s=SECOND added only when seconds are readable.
h=10 m=51
